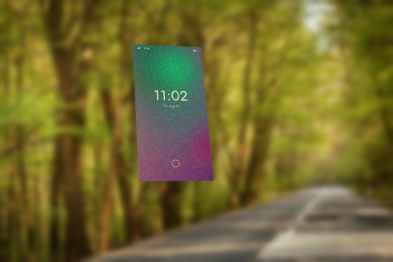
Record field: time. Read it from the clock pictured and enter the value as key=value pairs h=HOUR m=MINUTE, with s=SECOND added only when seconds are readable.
h=11 m=2
